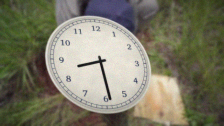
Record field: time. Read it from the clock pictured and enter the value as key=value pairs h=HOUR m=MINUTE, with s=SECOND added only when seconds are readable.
h=8 m=29
